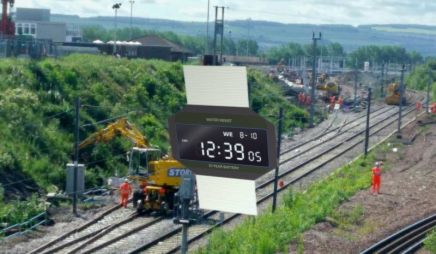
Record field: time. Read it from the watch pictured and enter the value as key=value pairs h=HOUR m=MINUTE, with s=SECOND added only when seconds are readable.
h=12 m=39 s=5
